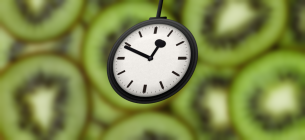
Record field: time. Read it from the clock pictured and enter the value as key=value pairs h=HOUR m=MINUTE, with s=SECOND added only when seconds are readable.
h=12 m=49
